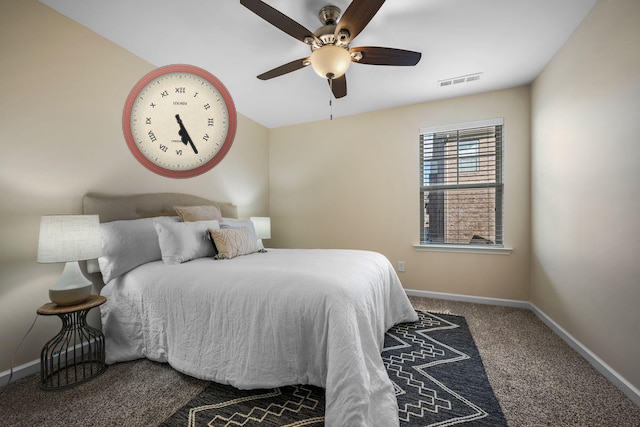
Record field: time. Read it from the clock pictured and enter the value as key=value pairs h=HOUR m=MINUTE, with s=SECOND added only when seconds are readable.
h=5 m=25
